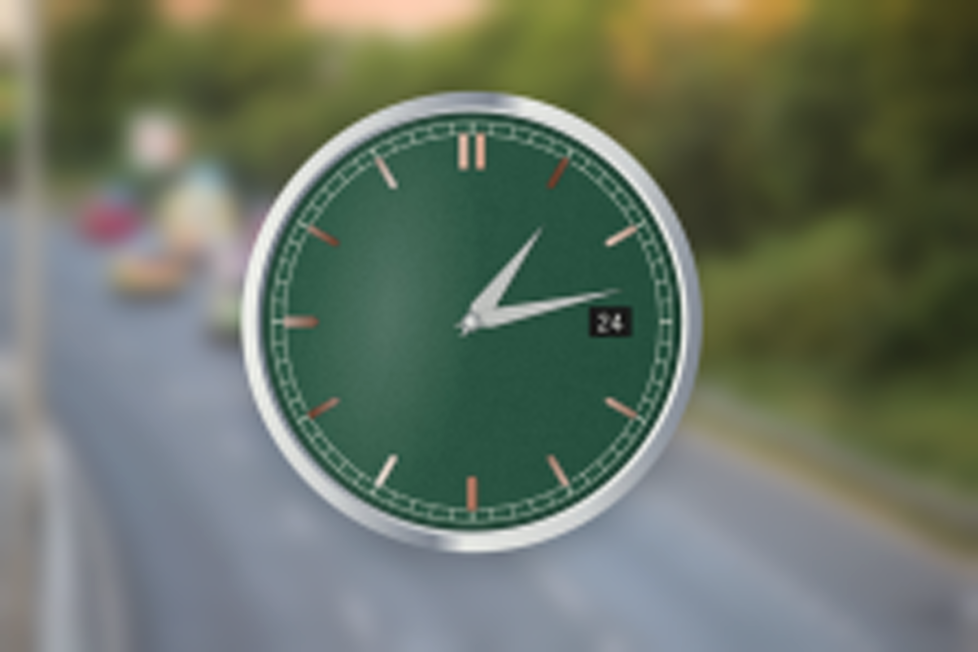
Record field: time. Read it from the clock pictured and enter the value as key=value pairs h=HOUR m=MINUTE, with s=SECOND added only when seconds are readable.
h=1 m=13
